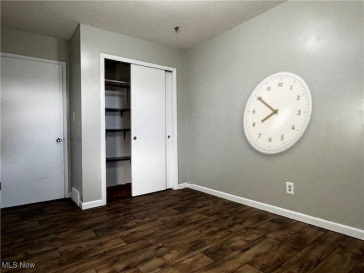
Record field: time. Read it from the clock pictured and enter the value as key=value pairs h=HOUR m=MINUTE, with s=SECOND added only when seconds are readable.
h=7 m=50
